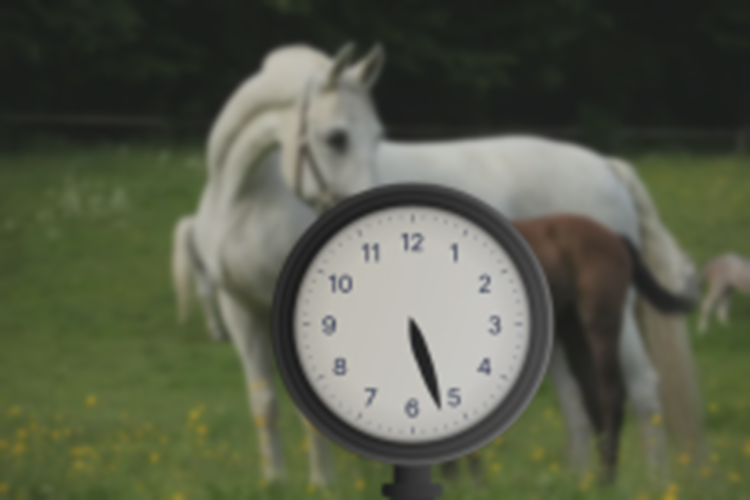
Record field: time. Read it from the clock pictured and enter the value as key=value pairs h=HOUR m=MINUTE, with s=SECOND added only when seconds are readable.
h=5 m=27
